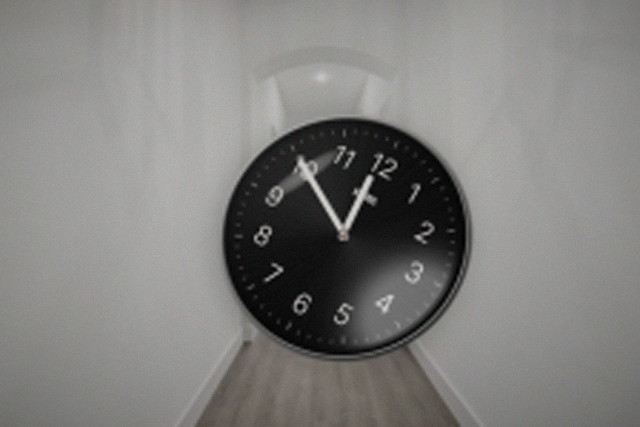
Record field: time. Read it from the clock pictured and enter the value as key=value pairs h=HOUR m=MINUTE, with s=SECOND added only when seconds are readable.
h=11 m=50
